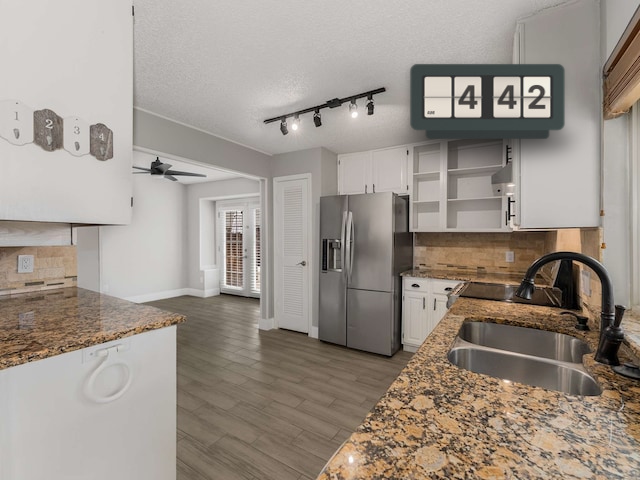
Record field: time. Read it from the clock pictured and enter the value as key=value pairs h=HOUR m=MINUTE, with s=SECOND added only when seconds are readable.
h=4 m=42
